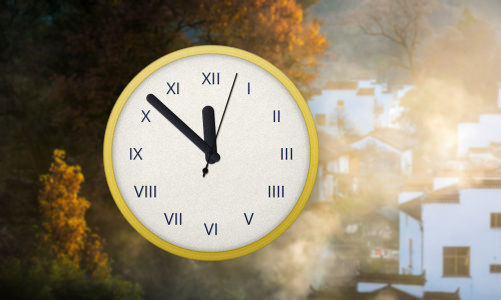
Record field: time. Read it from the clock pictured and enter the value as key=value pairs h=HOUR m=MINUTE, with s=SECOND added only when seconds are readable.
h=11 m=52 s=3
